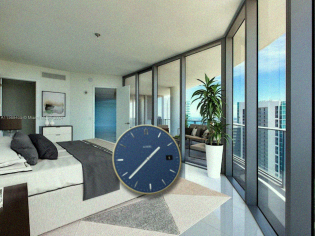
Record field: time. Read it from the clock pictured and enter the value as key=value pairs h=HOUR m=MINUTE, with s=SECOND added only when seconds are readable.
h=1 m=38
